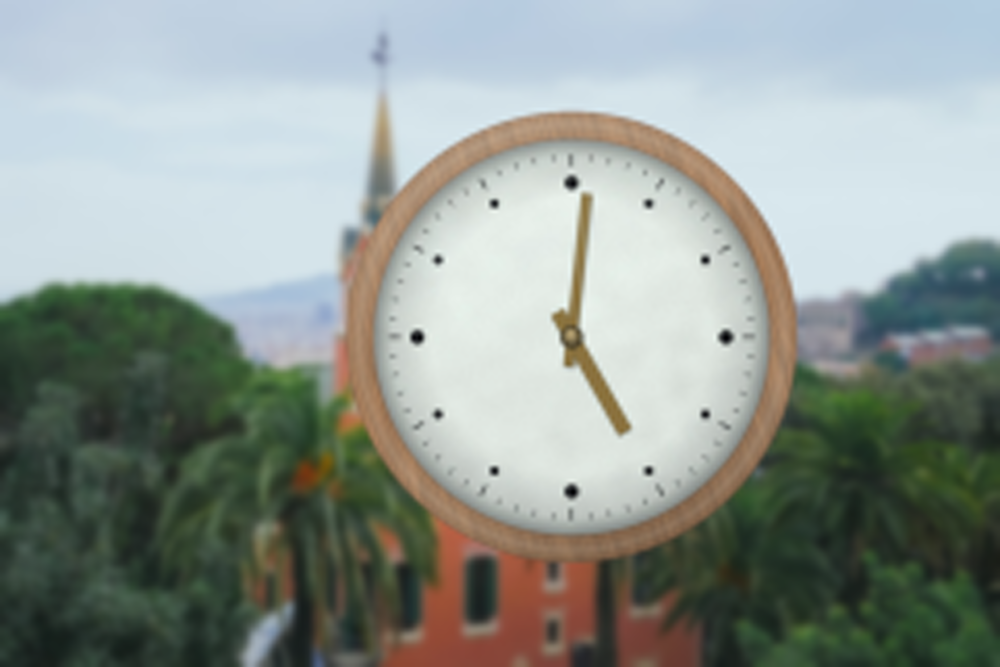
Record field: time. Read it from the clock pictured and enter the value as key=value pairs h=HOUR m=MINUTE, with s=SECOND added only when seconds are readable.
h=5 m=1
